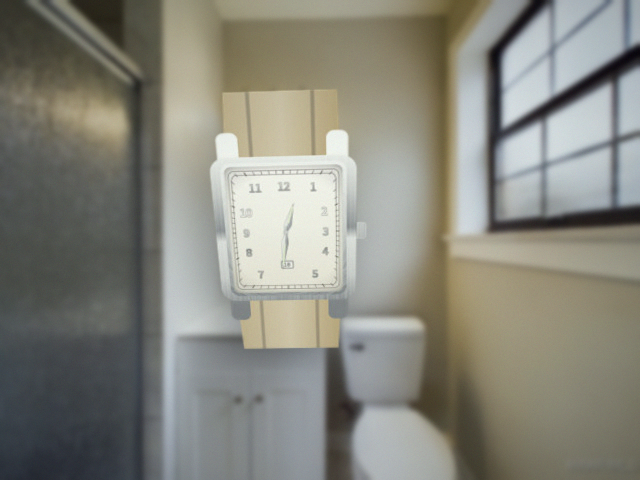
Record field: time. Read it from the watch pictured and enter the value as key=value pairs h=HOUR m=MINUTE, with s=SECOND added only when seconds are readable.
h=12 m=31
